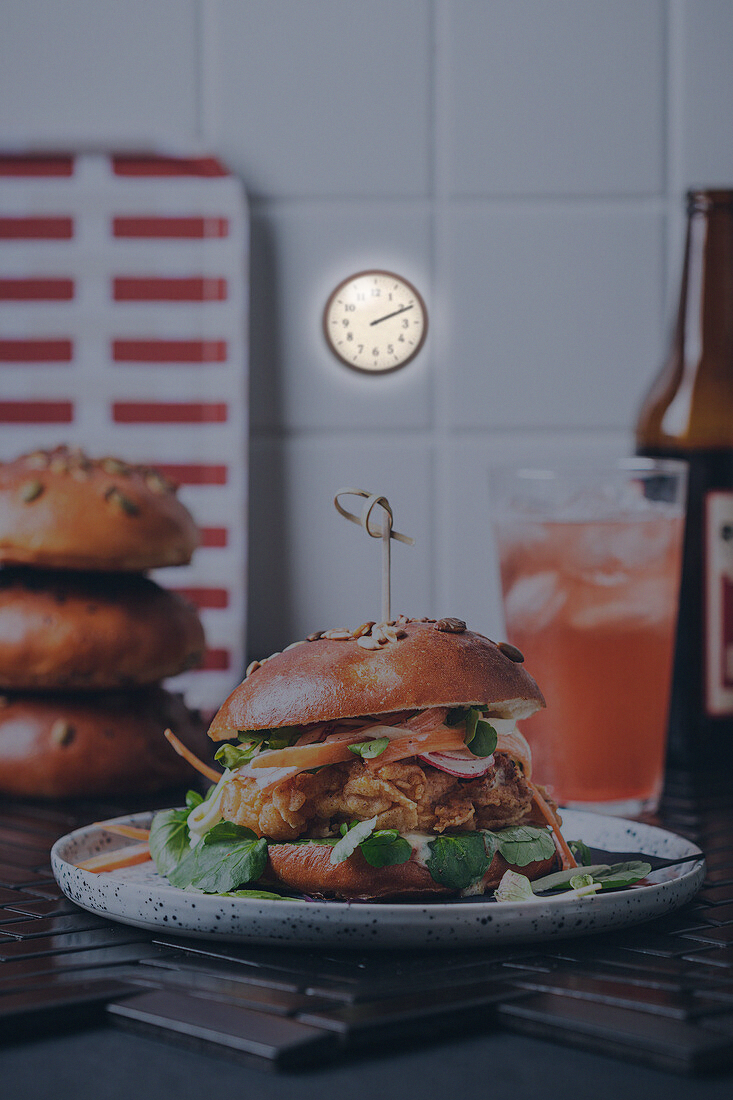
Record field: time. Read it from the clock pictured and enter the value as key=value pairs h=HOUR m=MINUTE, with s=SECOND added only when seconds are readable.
h=2 m=11
